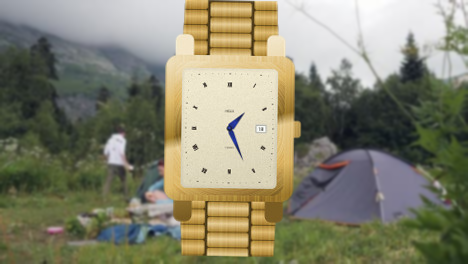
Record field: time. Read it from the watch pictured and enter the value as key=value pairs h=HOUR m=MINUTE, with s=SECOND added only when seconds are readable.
h=1 m=26
